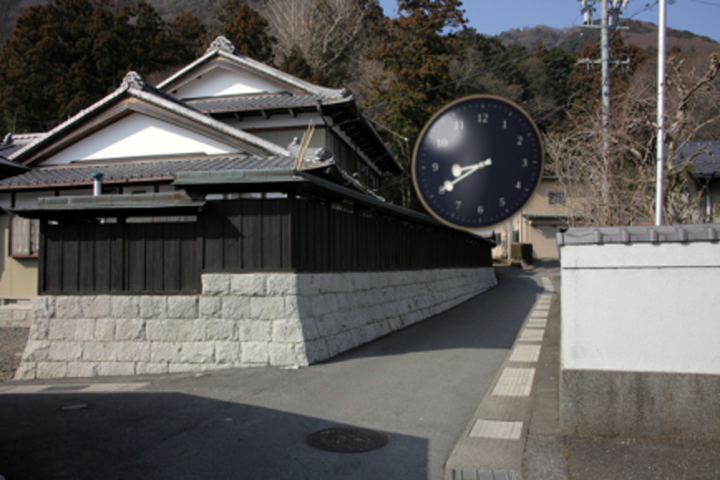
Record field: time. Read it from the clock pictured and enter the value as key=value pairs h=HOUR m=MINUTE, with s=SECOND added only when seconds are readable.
h=8 m=40
